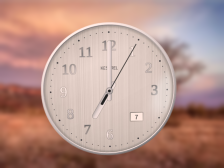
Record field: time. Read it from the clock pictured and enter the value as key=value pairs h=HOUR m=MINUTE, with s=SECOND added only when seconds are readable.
h=7 m=0 s=5
